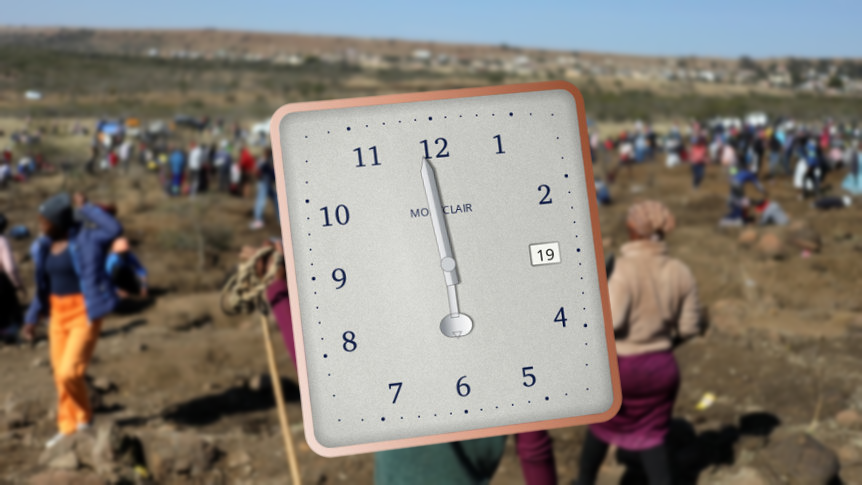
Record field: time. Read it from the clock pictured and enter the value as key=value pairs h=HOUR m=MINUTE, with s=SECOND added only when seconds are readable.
h=5 m=59
